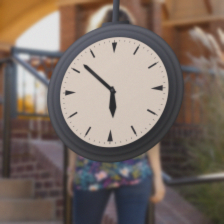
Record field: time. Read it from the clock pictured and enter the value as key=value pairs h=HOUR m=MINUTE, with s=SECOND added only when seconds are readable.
h=5 m=52
